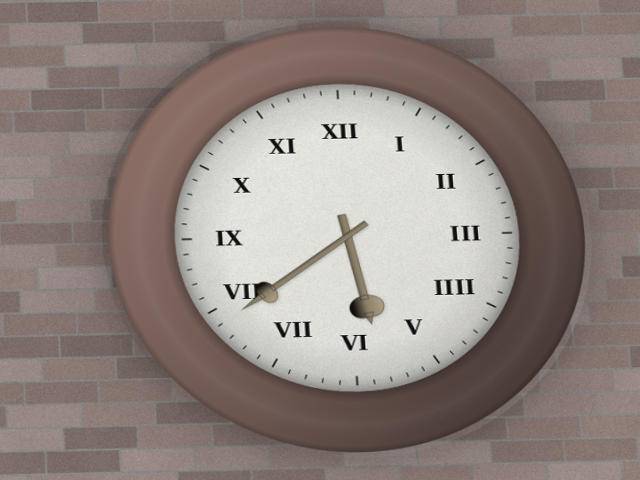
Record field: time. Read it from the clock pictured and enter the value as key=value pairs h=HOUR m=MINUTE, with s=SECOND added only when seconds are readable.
h=5 m=39
